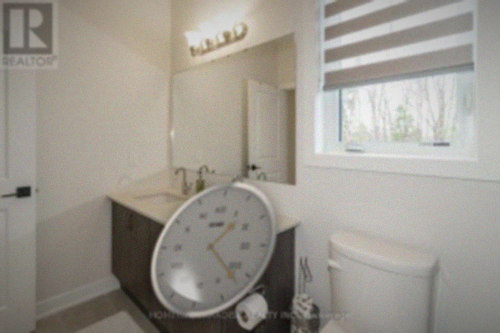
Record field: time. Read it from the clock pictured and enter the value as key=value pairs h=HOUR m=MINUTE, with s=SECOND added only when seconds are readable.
h=1 m=22
